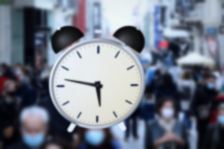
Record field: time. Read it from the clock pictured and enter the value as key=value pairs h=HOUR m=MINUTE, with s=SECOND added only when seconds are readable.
h=5 m=47
